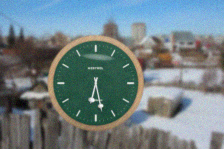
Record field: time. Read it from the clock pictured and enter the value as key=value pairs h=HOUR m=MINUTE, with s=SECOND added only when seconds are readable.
h=6 m=28
